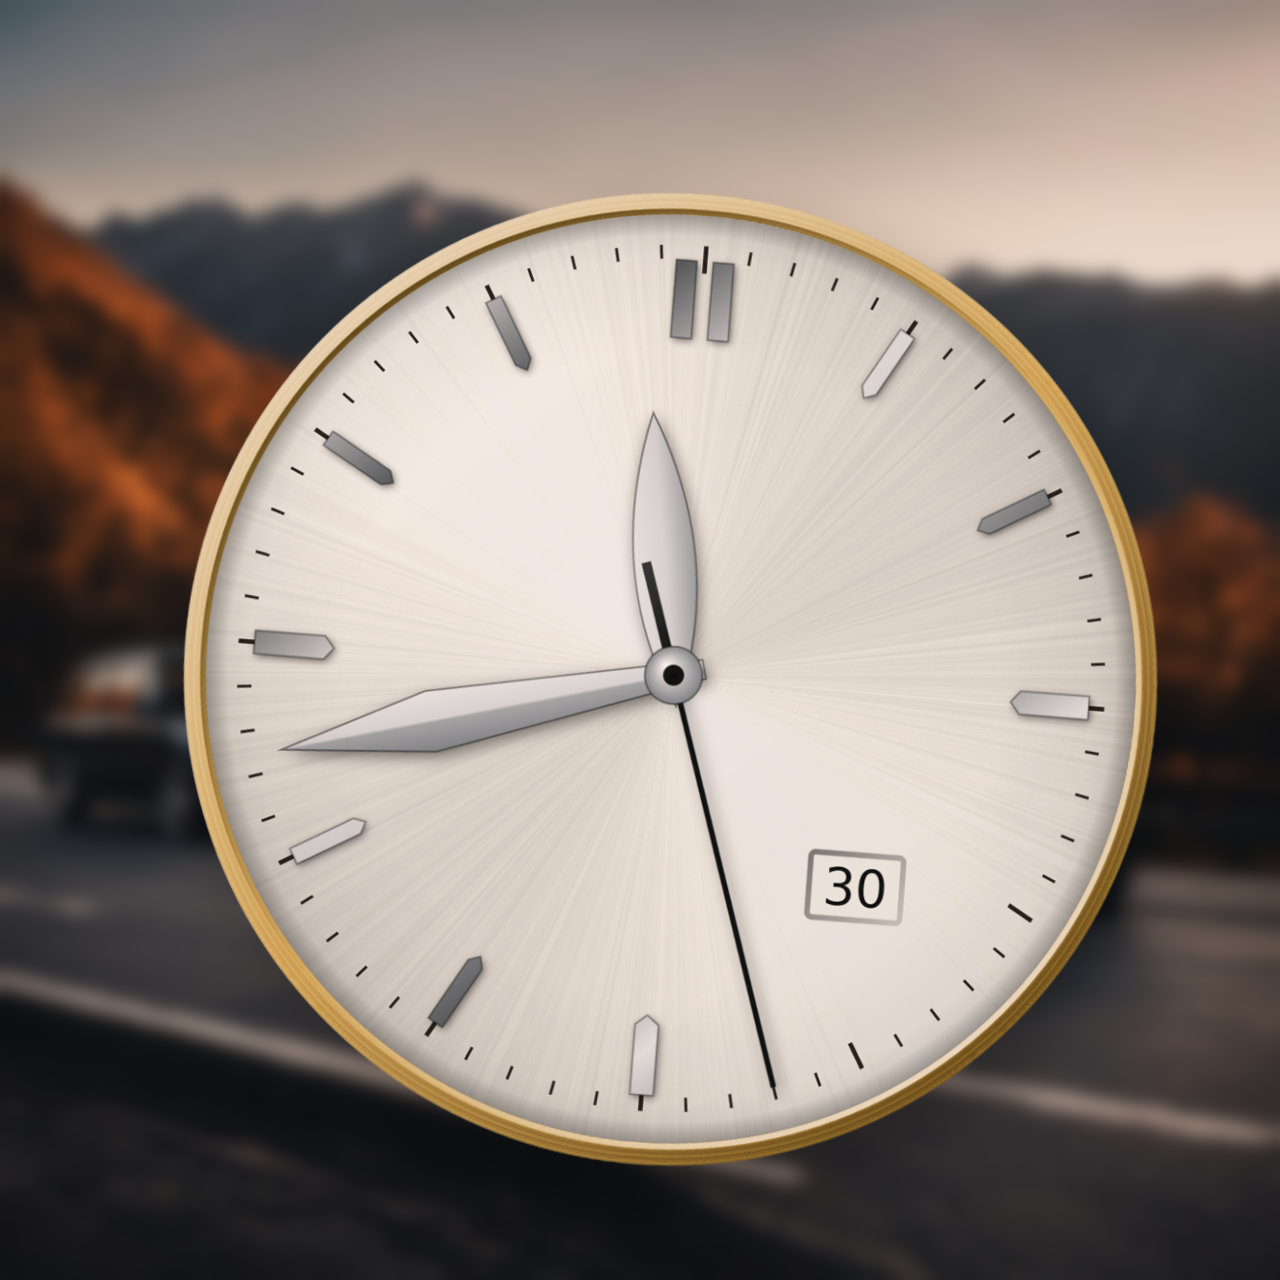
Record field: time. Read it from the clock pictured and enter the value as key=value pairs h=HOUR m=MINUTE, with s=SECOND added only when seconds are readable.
h=11 m=42 s=27
